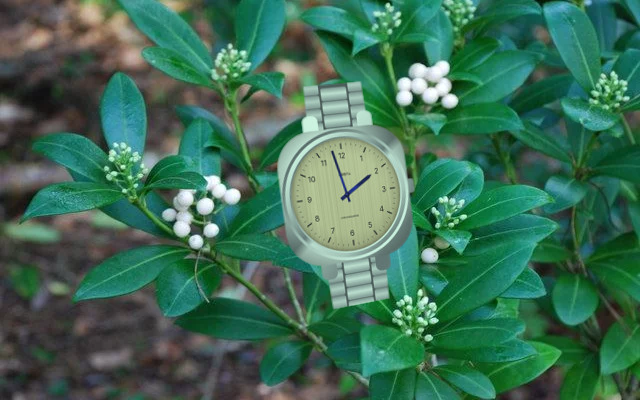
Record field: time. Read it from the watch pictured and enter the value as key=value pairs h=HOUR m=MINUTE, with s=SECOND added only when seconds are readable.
h=1 m=58
